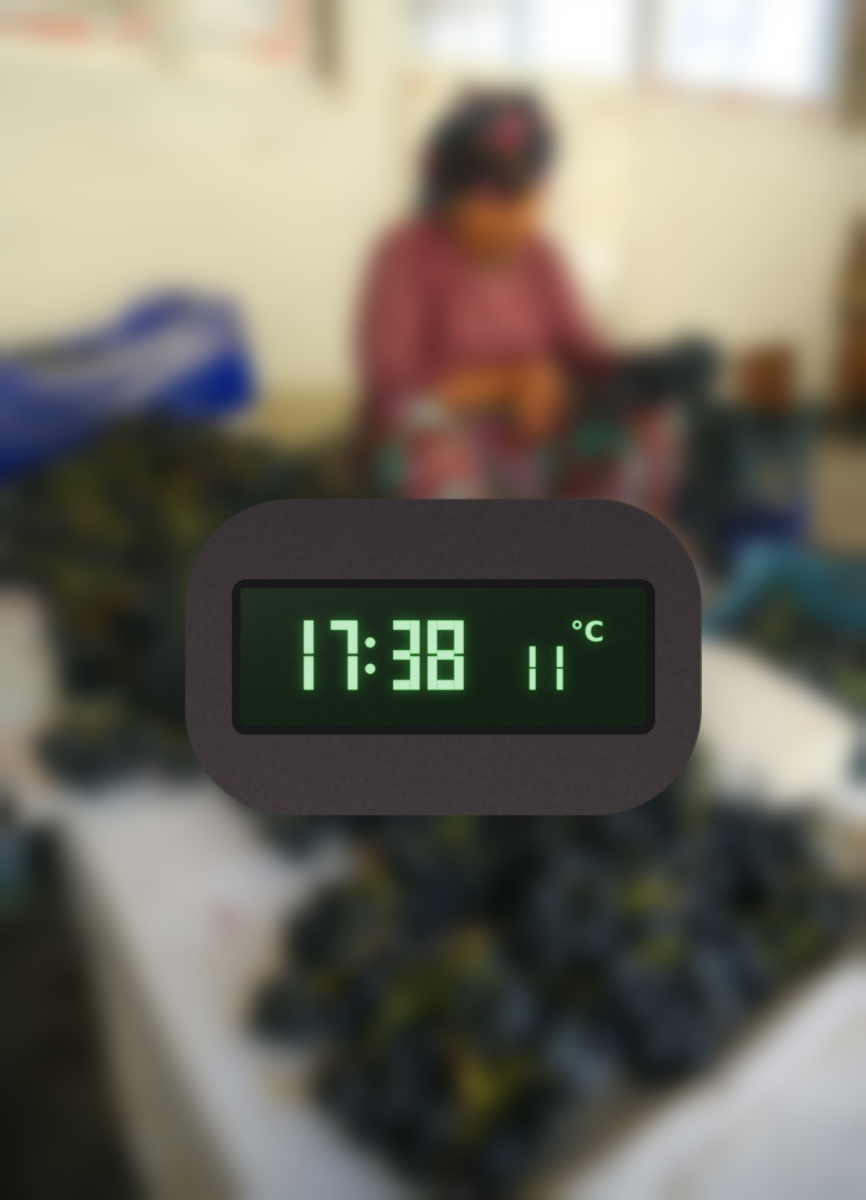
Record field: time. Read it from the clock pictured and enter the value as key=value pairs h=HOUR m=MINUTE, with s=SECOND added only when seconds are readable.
h=17 m=38
